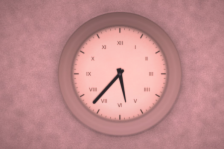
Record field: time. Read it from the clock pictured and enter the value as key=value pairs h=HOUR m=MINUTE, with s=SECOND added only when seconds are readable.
h=5 m=37
